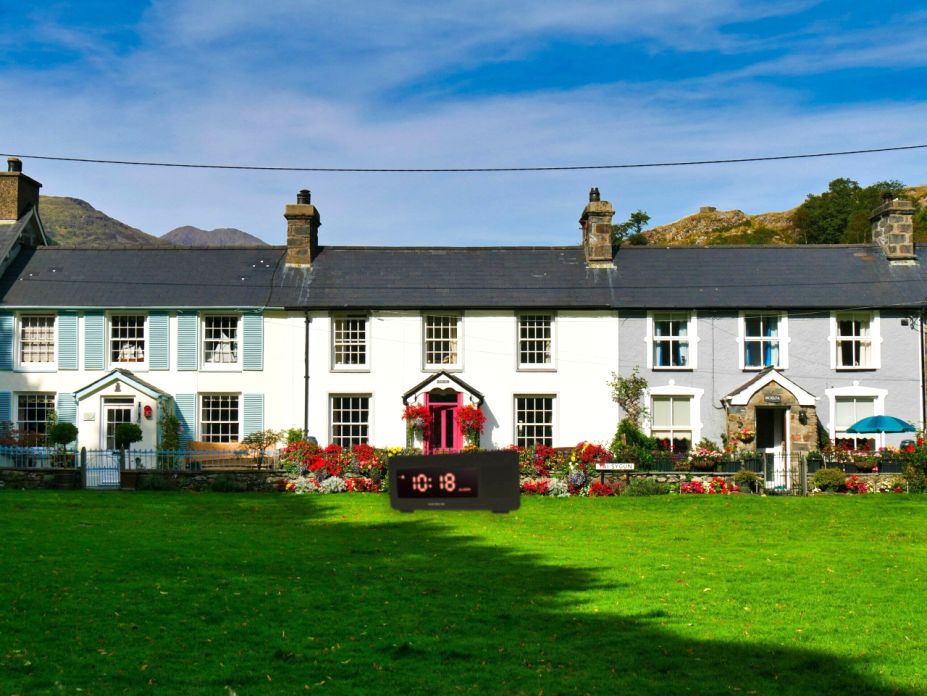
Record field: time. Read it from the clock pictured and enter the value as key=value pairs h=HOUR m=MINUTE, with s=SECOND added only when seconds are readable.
h=10 m=18
